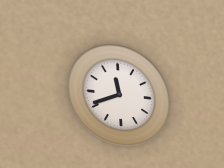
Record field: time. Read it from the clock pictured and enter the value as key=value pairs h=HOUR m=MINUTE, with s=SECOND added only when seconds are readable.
h=11 m=41
